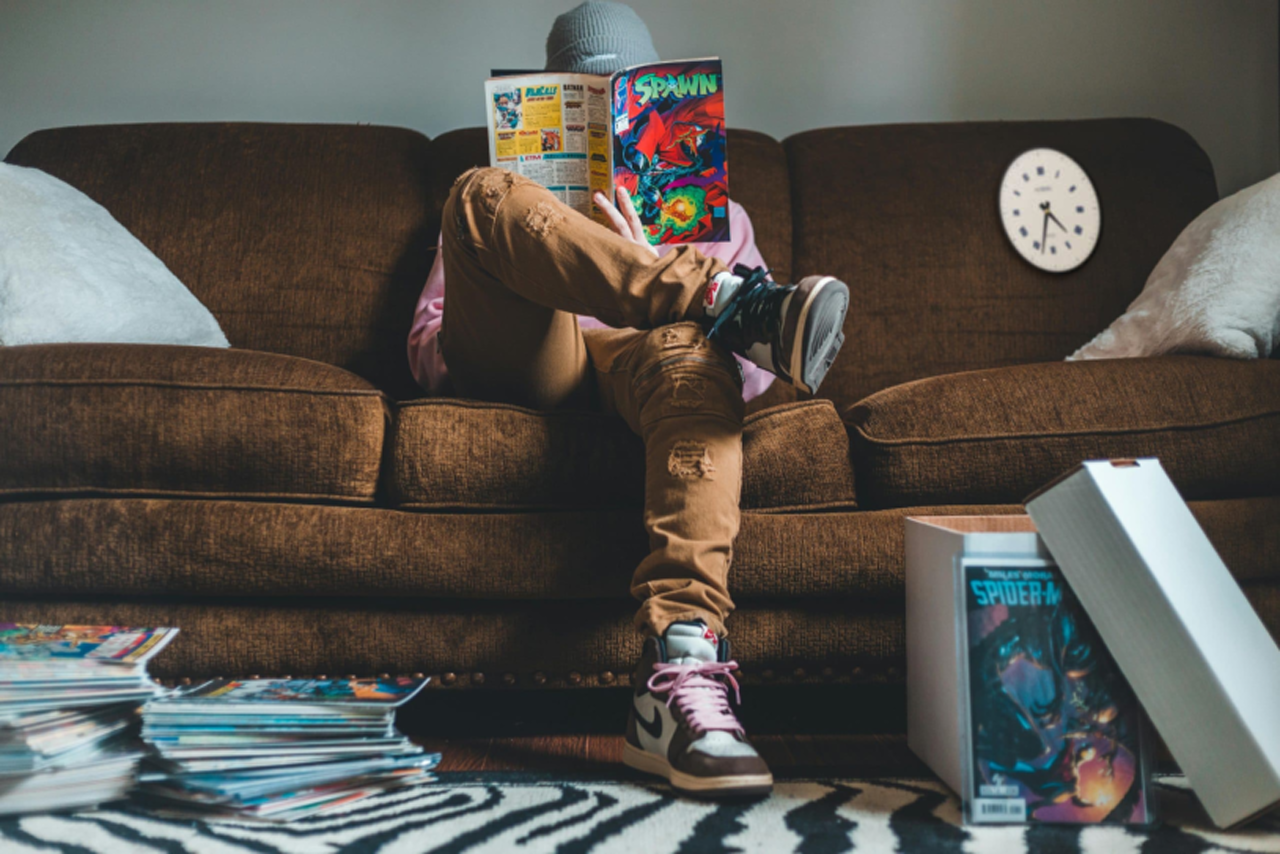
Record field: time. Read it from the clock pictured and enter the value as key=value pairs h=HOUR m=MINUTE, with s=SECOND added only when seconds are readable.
h=4 m=33
